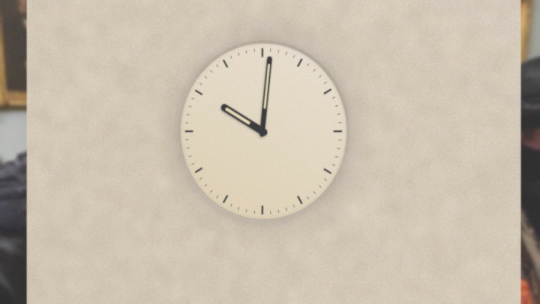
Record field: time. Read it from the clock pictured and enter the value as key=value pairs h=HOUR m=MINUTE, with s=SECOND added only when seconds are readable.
h=10 m=1
